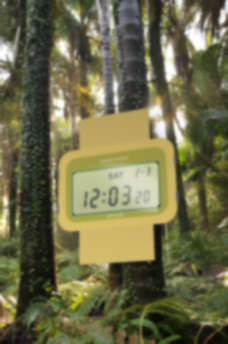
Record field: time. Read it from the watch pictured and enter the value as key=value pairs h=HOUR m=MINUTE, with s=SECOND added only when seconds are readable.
h=12 m=3 s=20
